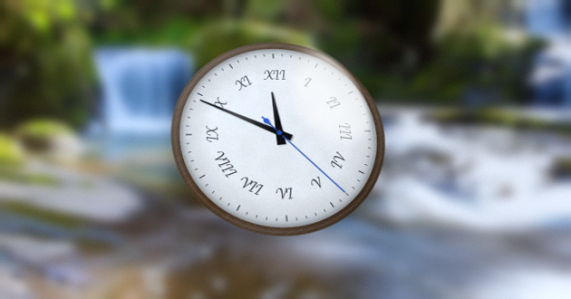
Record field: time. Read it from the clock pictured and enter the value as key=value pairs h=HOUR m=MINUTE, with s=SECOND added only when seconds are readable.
h=11 m=49 s=23
